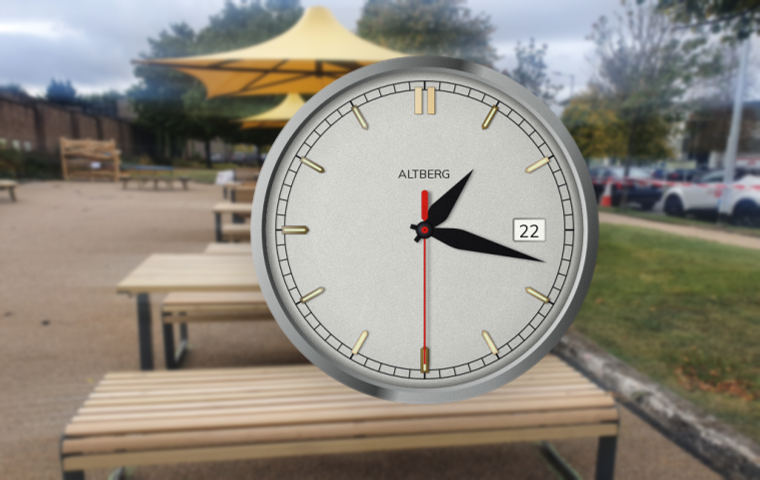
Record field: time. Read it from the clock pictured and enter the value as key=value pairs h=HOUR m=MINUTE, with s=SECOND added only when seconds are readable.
h=1 m=17 s=30
